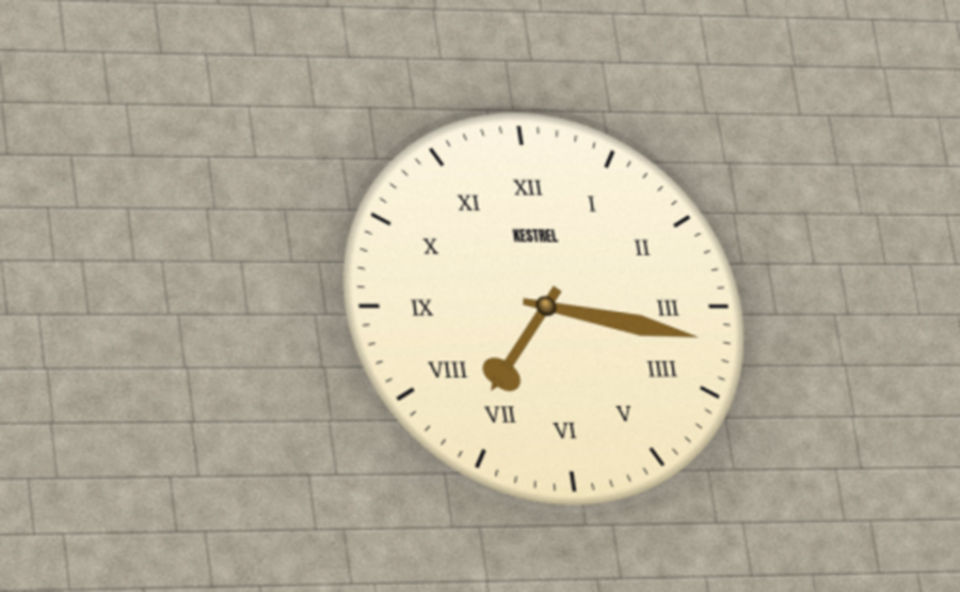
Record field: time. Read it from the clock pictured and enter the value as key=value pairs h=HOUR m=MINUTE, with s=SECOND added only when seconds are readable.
h=7 m=17
